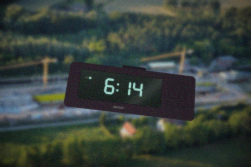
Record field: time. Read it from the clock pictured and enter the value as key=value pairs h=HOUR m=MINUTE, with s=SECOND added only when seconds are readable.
h=6 m=14
